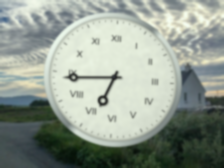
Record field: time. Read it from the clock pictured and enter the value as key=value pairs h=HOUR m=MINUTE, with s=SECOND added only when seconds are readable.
h=6 m=44
